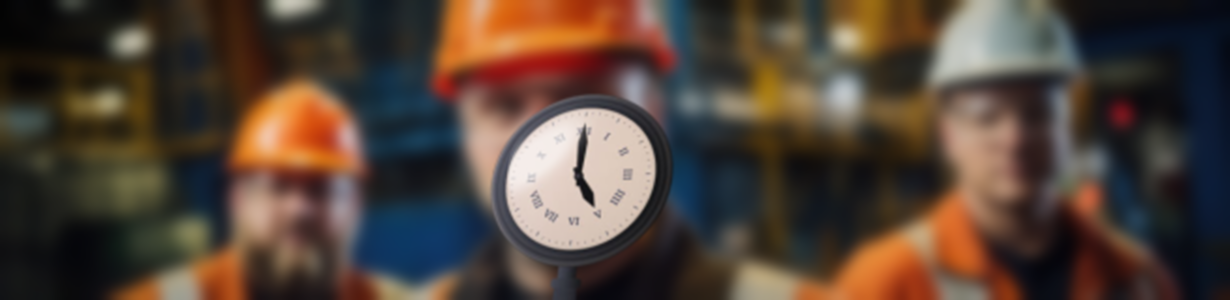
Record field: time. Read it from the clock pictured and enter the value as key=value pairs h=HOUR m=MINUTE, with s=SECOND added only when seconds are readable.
h=5 m=0
